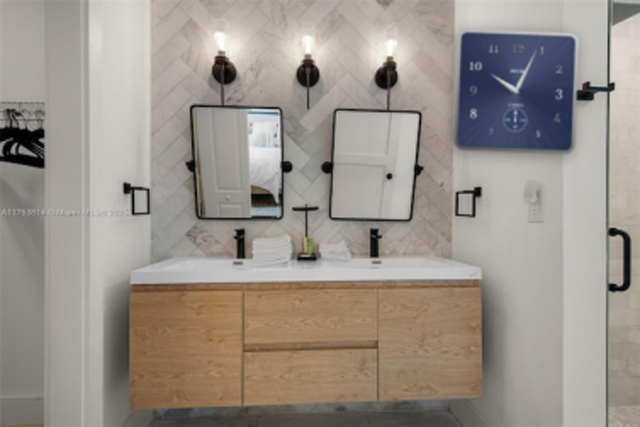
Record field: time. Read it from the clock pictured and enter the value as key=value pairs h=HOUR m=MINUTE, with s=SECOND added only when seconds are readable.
h=10 m=4
